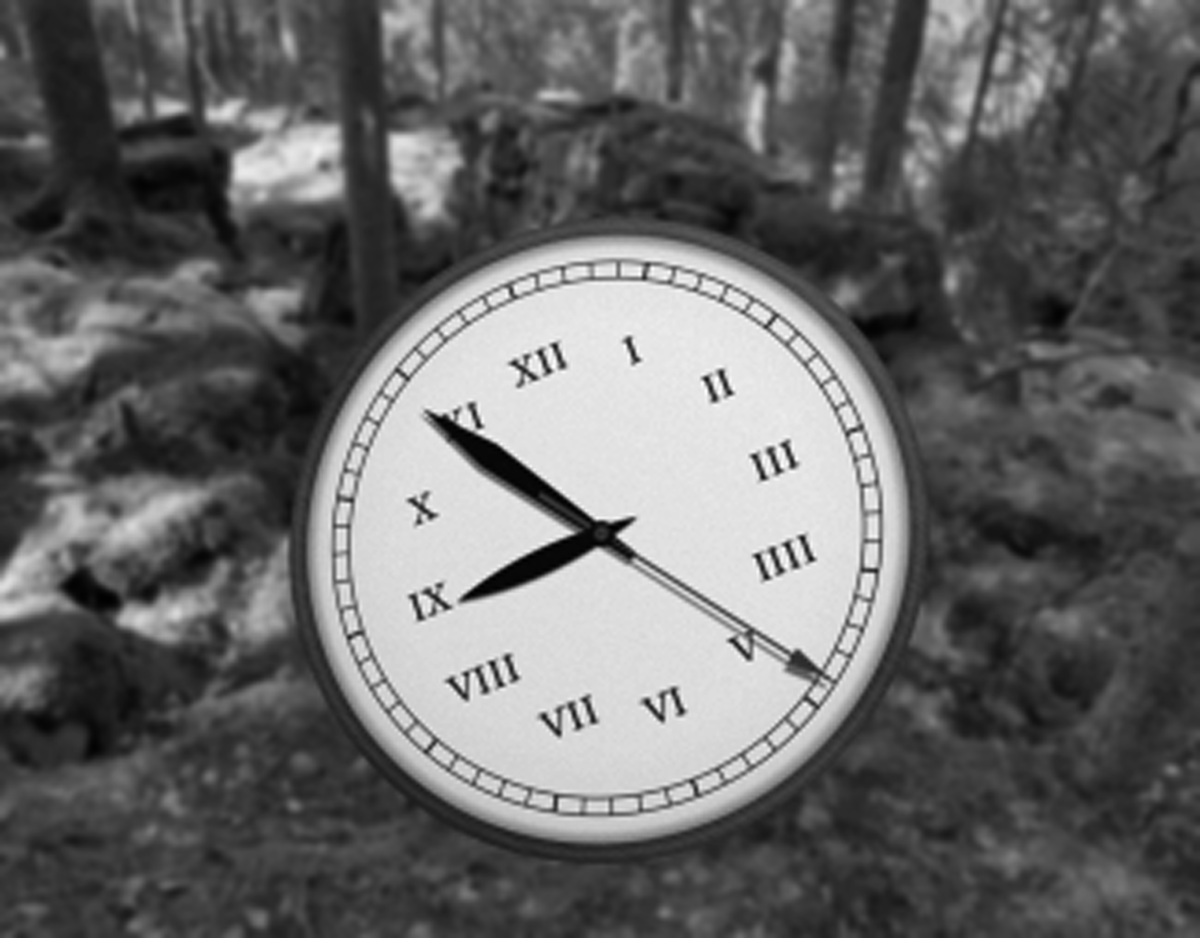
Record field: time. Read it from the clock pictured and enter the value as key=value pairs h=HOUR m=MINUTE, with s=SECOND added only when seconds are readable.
h=8 m=54 s=24
